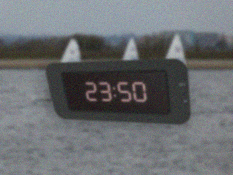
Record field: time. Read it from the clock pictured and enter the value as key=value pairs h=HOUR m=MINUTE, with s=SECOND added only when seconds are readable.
h=23 m=50
